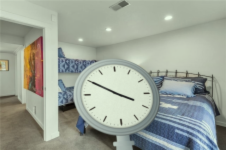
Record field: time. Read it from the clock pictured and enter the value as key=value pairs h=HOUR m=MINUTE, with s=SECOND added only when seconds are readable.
h=3 m=50
